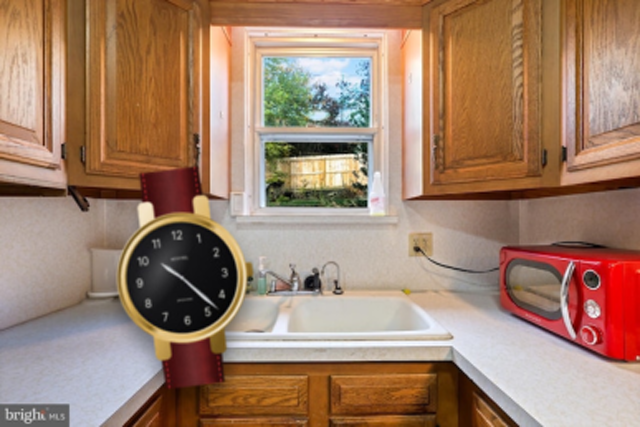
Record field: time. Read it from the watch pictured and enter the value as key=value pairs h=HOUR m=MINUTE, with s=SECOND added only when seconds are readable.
h=10 m=23
